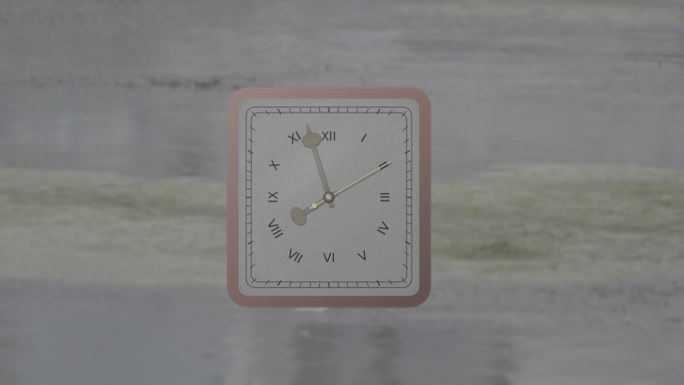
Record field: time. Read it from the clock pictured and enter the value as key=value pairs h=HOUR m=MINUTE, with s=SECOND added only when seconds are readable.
h=7 m=57 s=10
